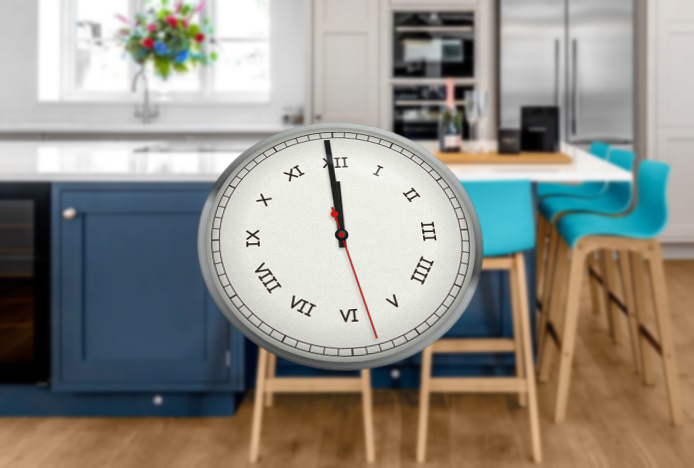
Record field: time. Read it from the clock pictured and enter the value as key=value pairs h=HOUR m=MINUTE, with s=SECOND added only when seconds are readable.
h=11 m=59 s=28
